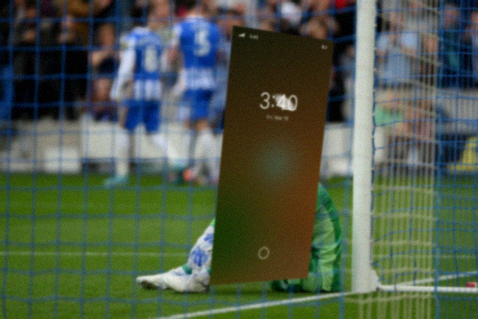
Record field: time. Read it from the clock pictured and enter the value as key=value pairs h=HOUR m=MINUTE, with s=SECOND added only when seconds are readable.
h=3 m=40
